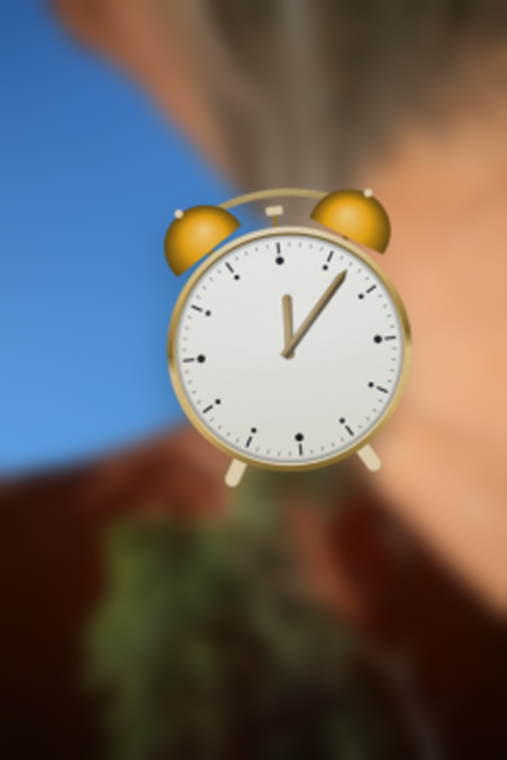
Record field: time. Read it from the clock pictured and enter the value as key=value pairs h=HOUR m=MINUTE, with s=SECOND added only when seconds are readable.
h=12 m=7
